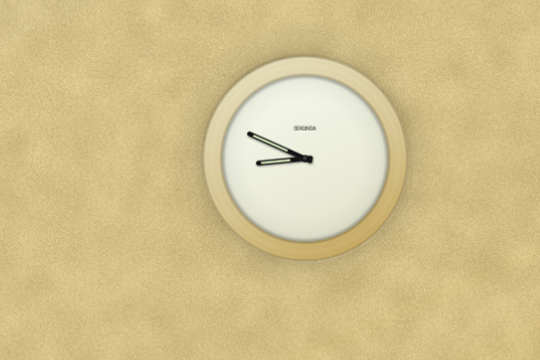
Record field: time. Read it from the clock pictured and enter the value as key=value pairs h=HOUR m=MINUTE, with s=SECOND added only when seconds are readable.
h=8 m=49
